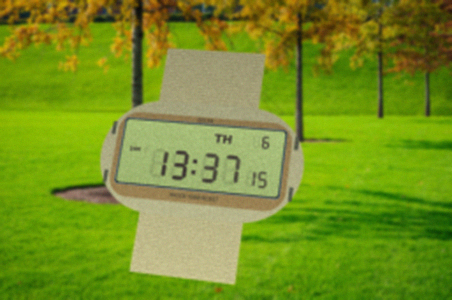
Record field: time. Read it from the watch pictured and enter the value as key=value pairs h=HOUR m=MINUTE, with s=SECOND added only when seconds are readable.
h=13 m=37 s=15
